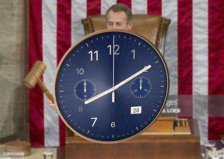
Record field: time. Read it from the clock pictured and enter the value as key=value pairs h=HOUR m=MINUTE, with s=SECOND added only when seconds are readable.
h=8 m=10
